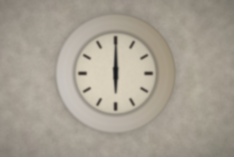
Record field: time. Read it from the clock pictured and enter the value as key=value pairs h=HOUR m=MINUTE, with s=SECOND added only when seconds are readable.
h=6 m=0
